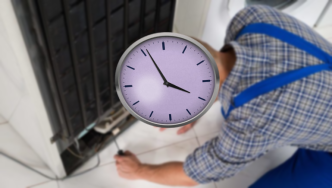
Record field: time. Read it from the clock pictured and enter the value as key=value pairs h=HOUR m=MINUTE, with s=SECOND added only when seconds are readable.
h=3 m=56
